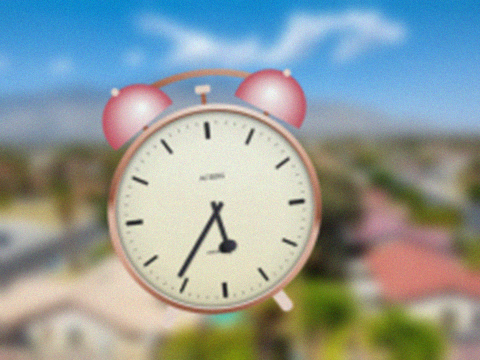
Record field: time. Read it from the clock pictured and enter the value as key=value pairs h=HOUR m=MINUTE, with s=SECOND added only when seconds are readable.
h=5 m=36
